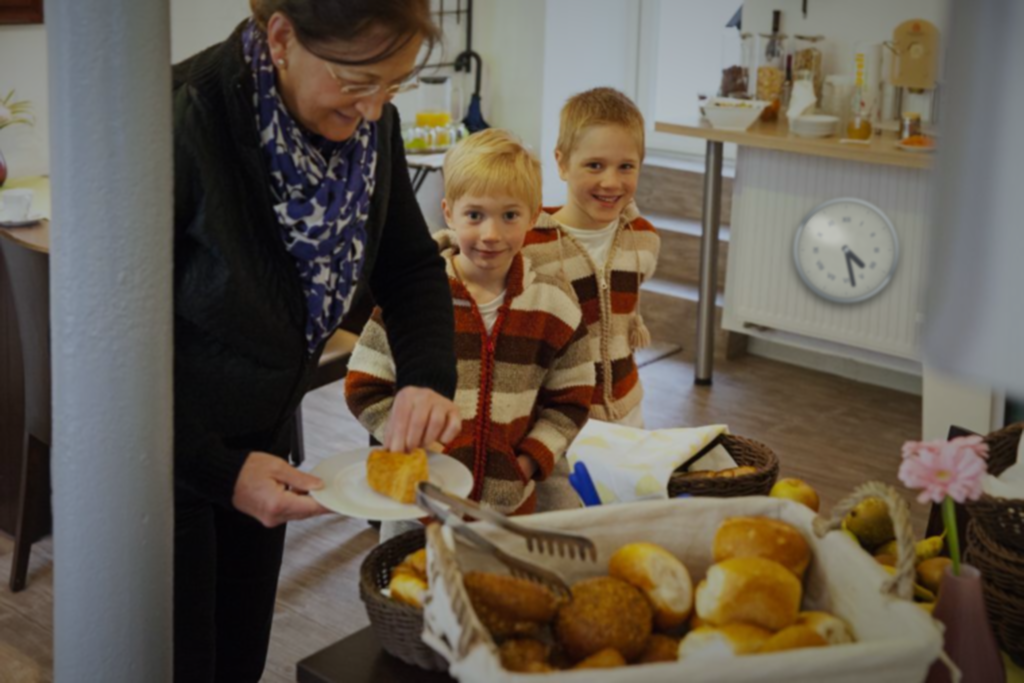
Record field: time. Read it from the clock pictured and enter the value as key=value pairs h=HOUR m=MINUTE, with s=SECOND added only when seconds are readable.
h=4 m=28
